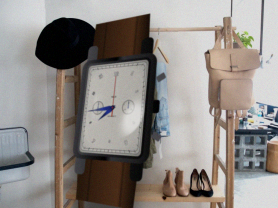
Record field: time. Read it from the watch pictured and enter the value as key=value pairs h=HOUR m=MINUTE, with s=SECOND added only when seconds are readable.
h=7 m=44
